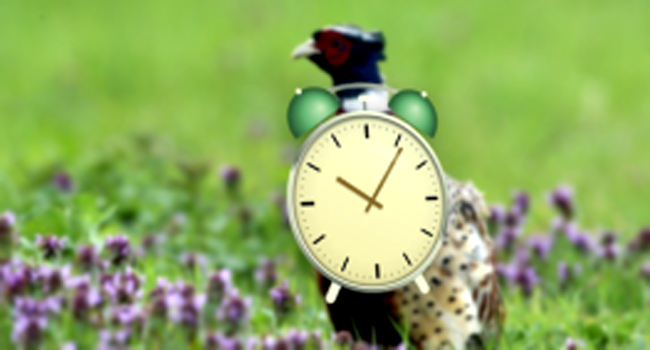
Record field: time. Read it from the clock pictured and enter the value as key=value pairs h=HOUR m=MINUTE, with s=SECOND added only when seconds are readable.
h=10 m=6
